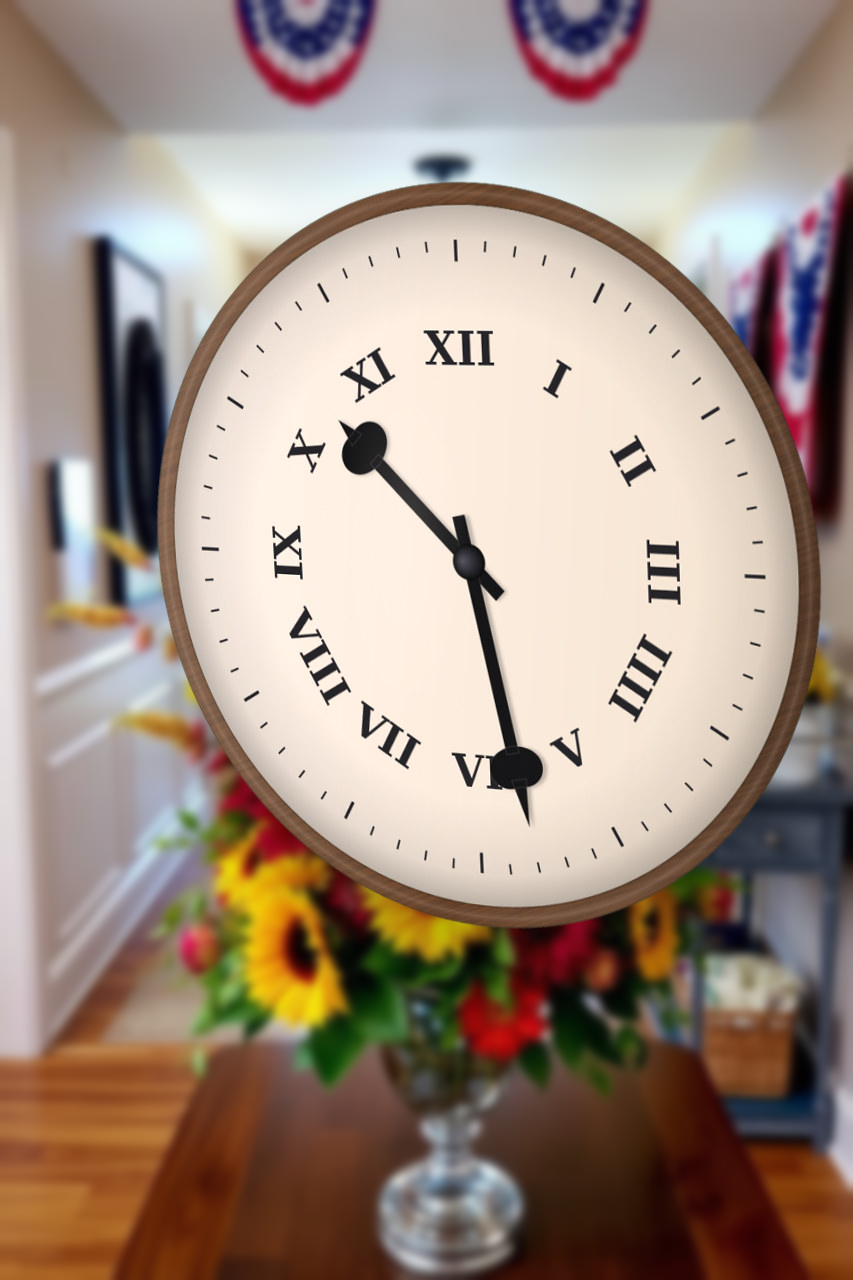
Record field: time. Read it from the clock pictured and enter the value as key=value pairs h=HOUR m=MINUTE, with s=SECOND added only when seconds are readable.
h=10 m=28
